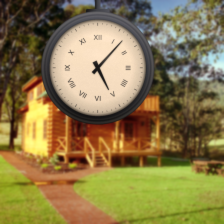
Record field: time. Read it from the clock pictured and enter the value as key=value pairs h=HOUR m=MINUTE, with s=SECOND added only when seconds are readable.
h=5 m=7
